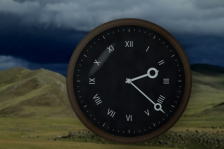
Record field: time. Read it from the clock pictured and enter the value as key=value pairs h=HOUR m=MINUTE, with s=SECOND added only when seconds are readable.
h=2 m=22
